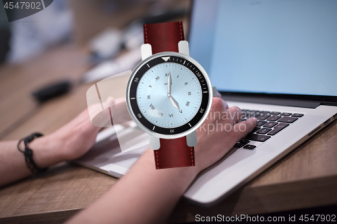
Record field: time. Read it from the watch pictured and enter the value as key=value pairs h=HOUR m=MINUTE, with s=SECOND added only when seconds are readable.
h=5 m=1
